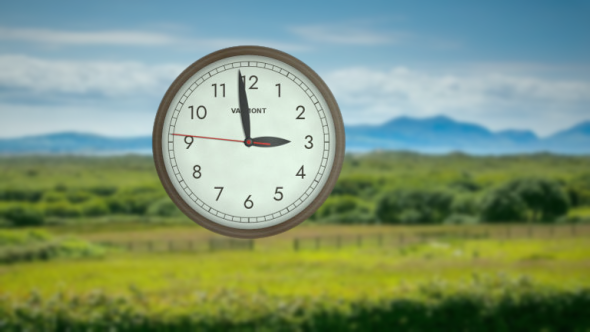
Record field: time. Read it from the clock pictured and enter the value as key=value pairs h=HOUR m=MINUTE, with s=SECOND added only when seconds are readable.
h=2 m=58 s=46
